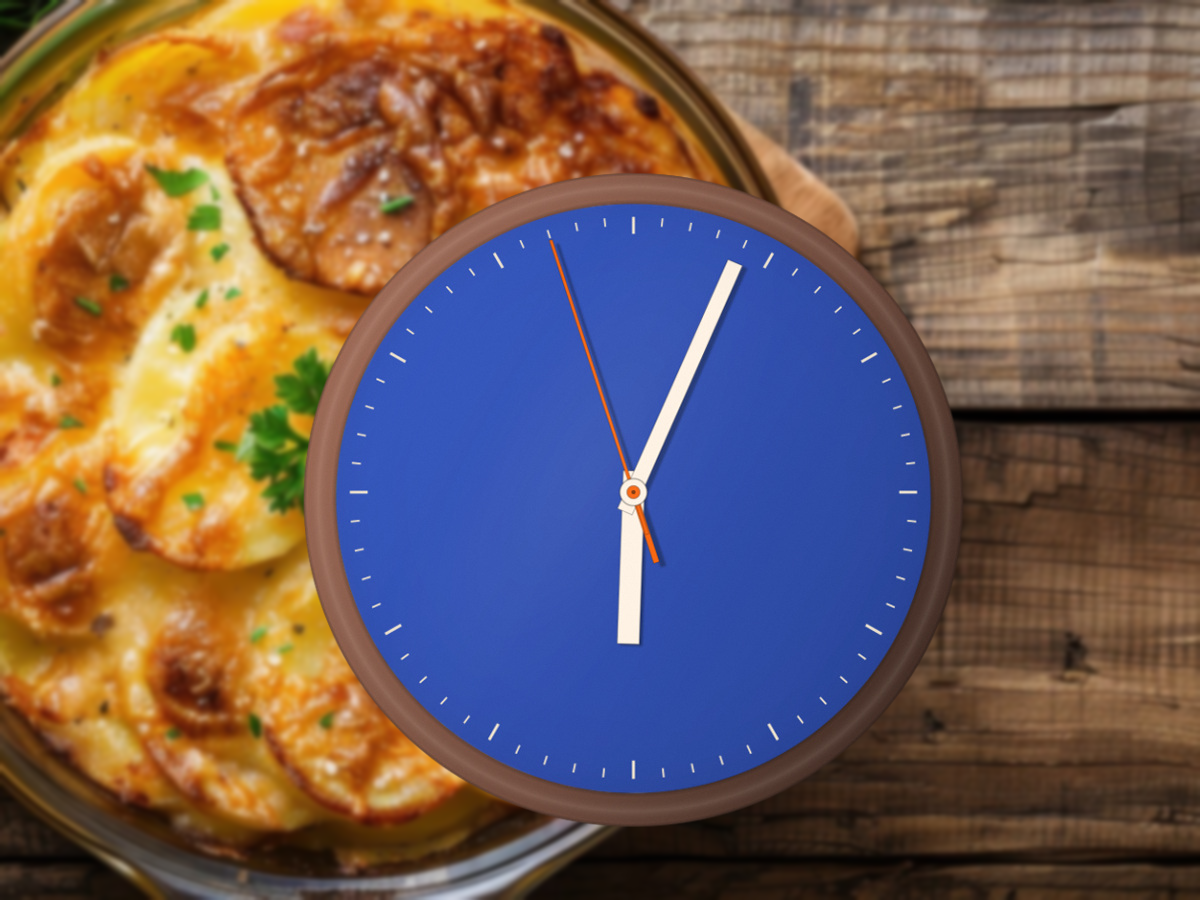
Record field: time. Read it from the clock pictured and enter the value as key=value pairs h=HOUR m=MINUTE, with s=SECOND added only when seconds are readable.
h=6 m=3 s=57
